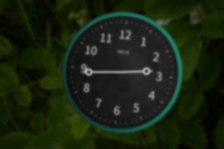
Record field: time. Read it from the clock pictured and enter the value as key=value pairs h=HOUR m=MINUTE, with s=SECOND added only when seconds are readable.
h=2 m=44
